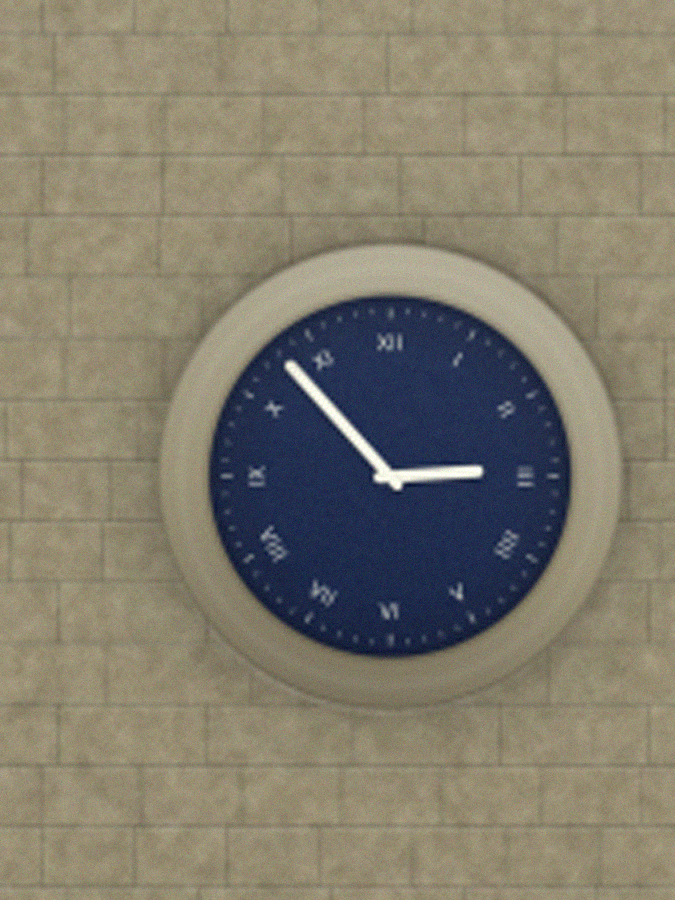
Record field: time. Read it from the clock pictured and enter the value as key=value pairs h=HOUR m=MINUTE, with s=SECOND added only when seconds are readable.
h=2 m=53
